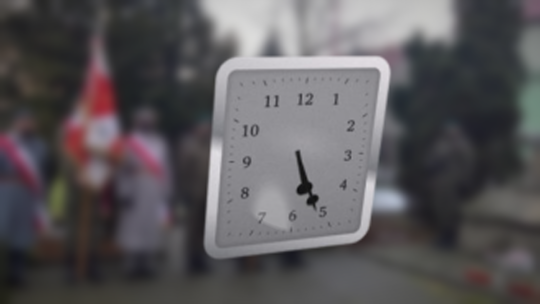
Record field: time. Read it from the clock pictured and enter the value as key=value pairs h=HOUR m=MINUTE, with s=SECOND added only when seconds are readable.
h=5 m=26
